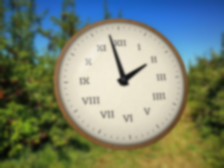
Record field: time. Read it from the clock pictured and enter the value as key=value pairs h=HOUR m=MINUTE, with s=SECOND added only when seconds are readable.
h=1 m=58
